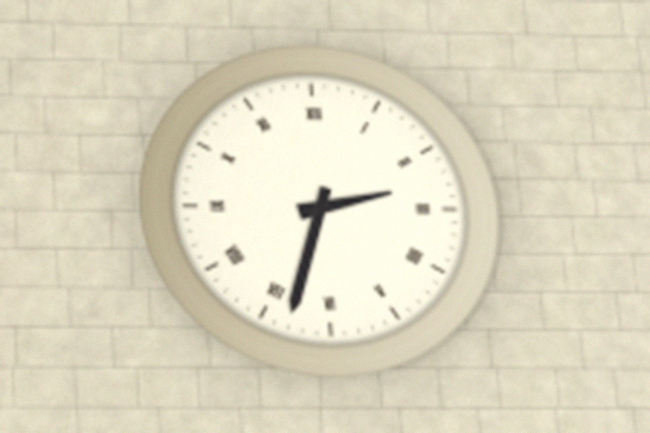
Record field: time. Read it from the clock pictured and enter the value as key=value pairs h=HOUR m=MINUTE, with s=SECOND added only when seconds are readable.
h=2 m=33
